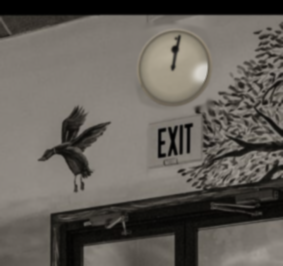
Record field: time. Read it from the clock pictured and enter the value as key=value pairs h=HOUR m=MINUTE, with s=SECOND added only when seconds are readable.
h=12 m=1
